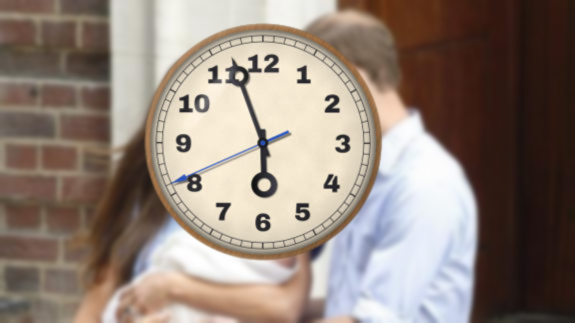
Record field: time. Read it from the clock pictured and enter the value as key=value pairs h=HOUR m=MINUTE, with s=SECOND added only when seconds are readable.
h=5 m=56 s=41
